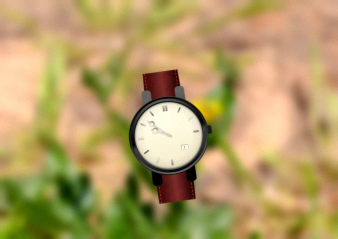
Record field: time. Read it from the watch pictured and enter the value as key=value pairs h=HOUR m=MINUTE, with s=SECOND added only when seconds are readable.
h=9 m=52
